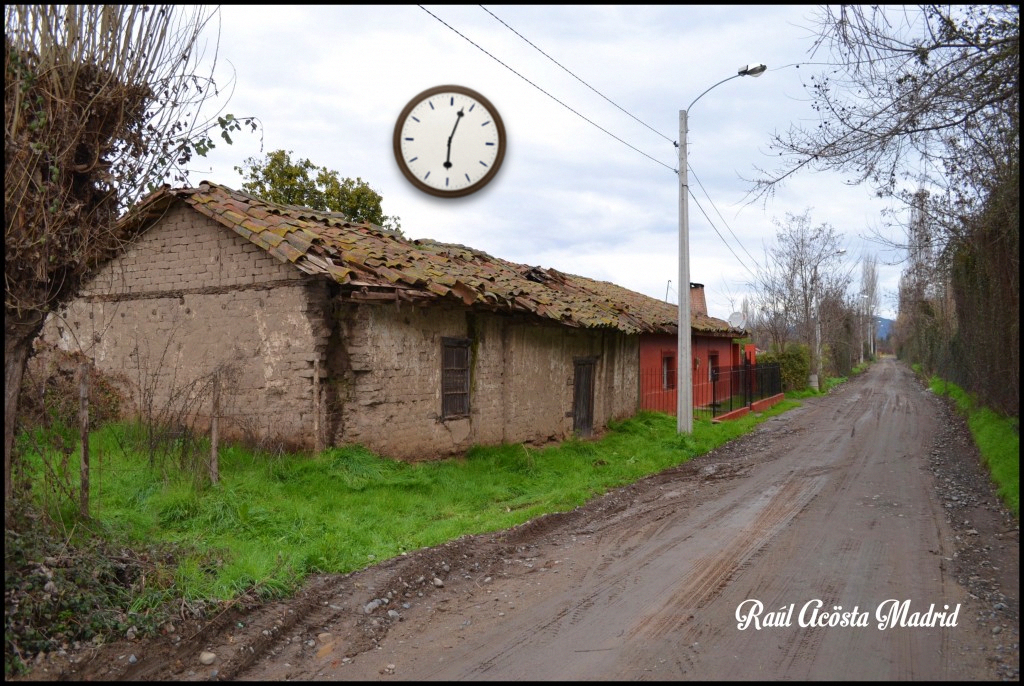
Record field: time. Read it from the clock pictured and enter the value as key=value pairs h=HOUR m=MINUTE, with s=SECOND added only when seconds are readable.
h=6 m=3
